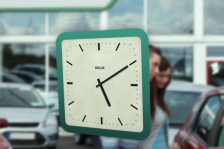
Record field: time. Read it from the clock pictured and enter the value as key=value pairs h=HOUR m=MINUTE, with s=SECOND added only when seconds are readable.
h=5 m=10
